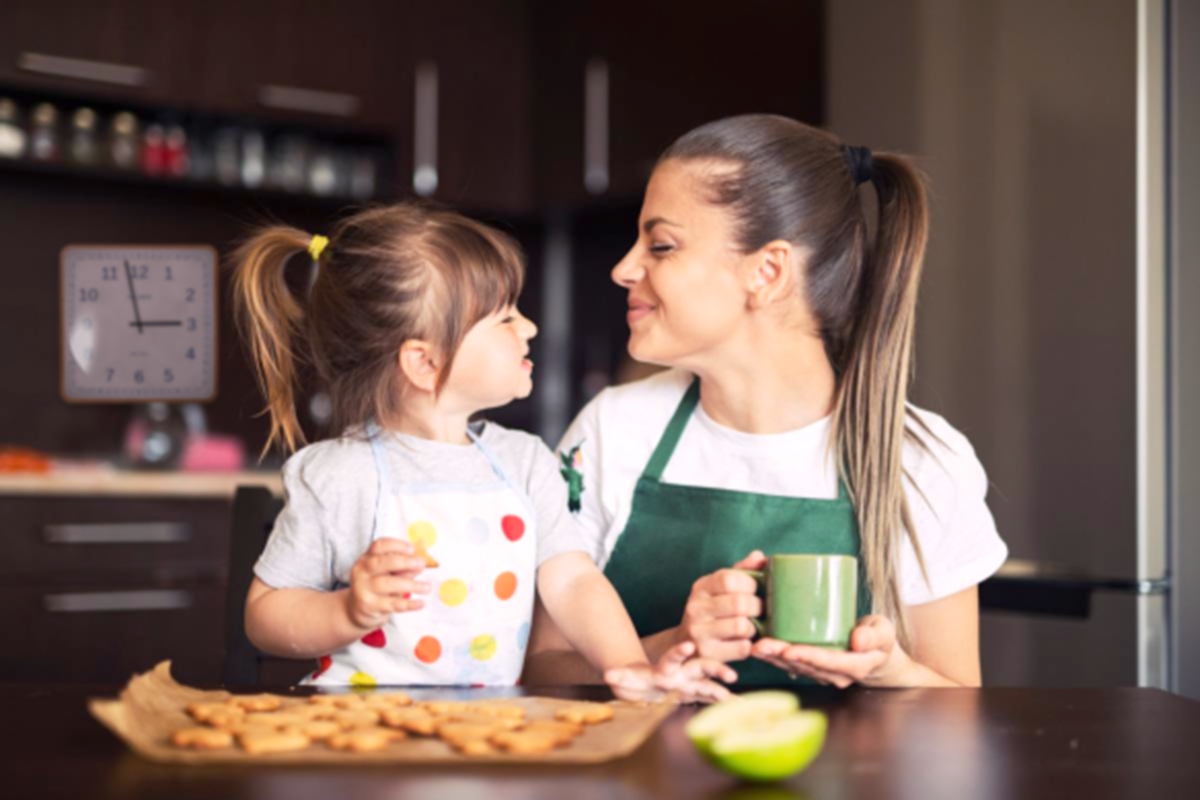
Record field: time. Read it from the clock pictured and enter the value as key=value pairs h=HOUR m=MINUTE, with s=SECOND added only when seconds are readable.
h=2 m=58
